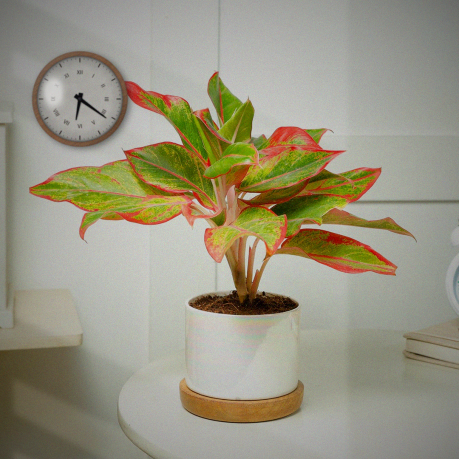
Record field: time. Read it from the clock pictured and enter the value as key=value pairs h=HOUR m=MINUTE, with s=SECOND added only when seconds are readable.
h=6 m=21
